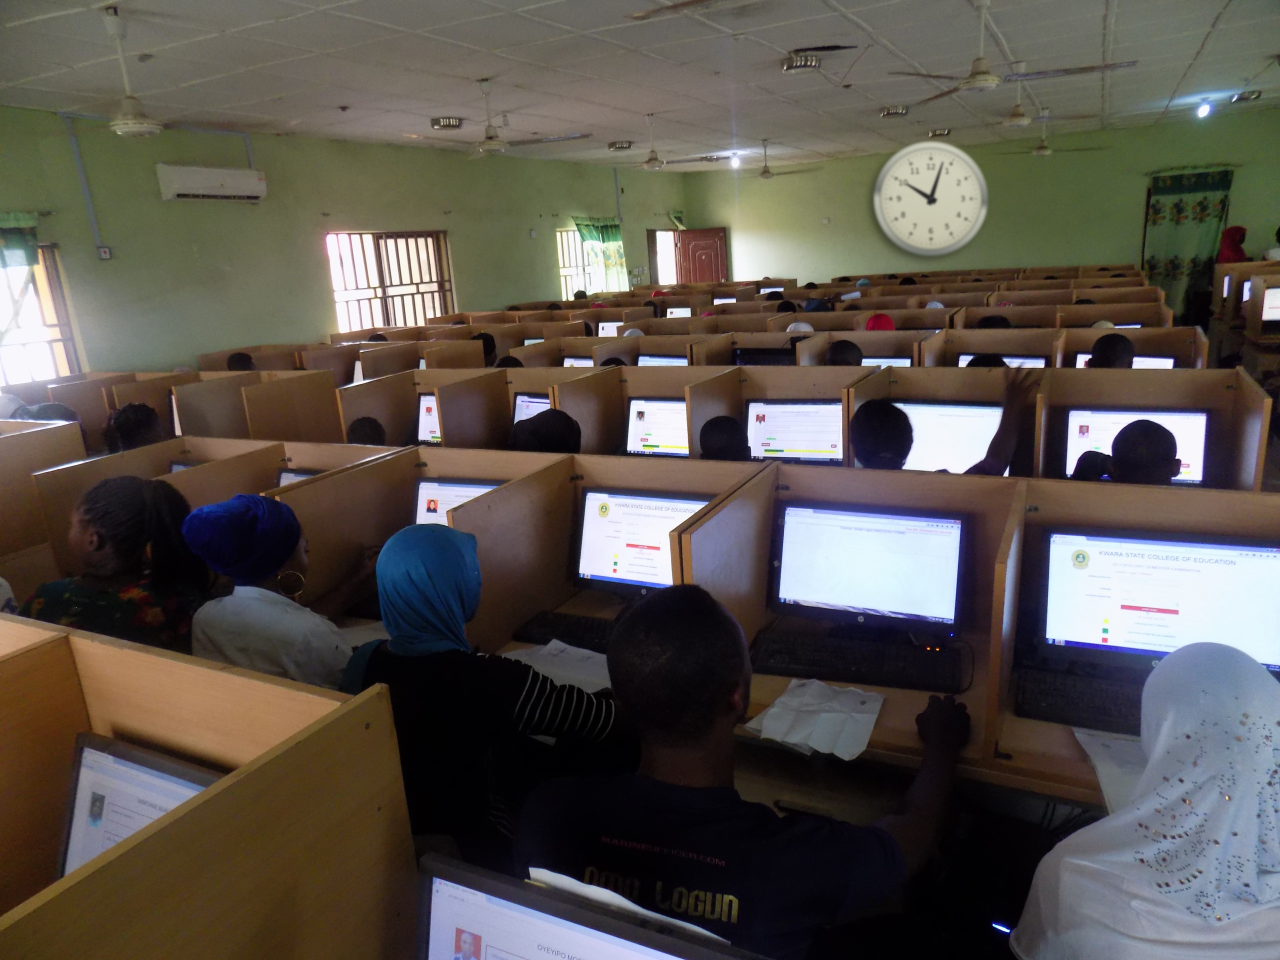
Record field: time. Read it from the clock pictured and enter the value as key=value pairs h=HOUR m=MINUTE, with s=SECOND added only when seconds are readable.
h=10 m=3
